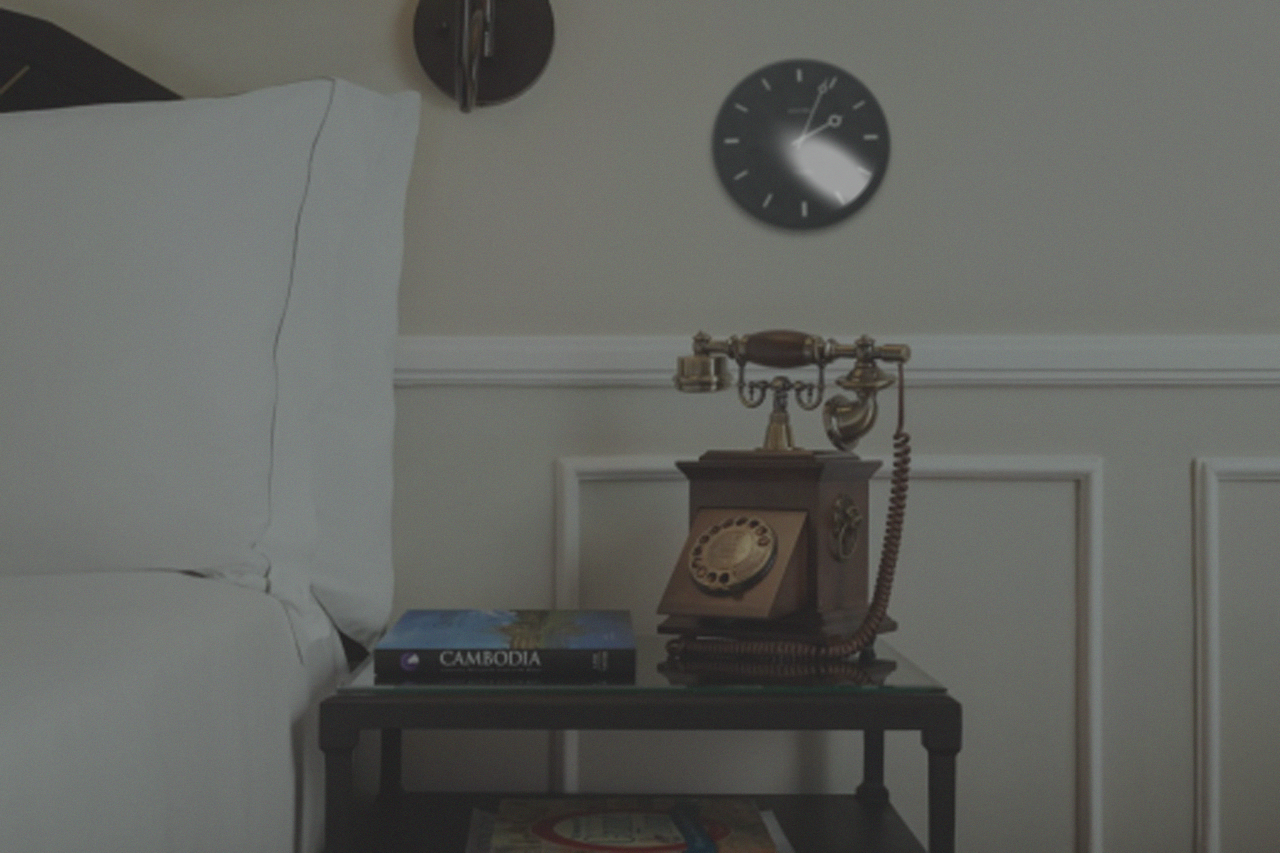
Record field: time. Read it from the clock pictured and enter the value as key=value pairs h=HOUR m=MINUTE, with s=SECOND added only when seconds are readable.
h=2 m=4
